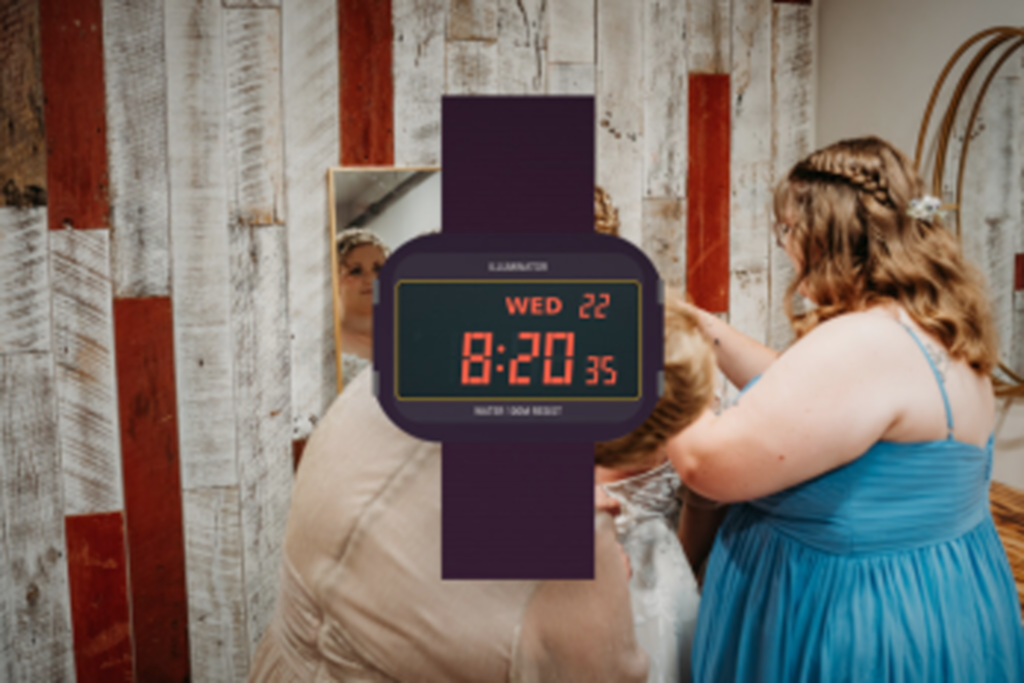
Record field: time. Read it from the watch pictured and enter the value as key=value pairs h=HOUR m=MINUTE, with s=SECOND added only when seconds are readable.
h=8 m=20 s=35
